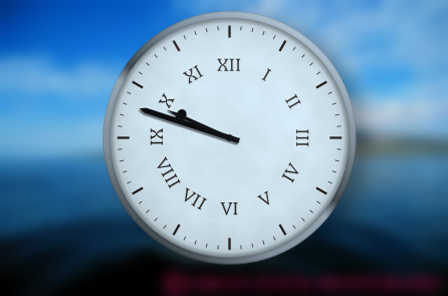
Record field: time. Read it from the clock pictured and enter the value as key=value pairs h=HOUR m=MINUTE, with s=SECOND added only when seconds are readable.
h=9 m=48
